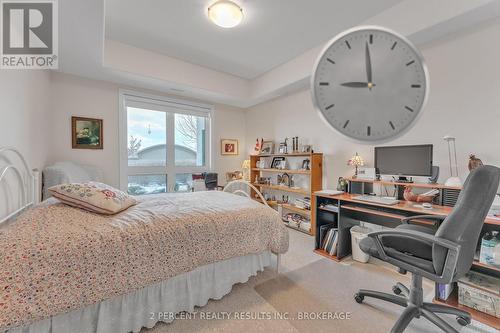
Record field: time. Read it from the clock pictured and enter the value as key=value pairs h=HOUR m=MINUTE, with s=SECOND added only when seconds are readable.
h=8 m=59
